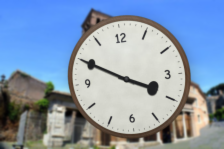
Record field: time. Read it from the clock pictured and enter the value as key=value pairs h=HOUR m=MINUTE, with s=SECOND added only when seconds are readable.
h=3 m=50
